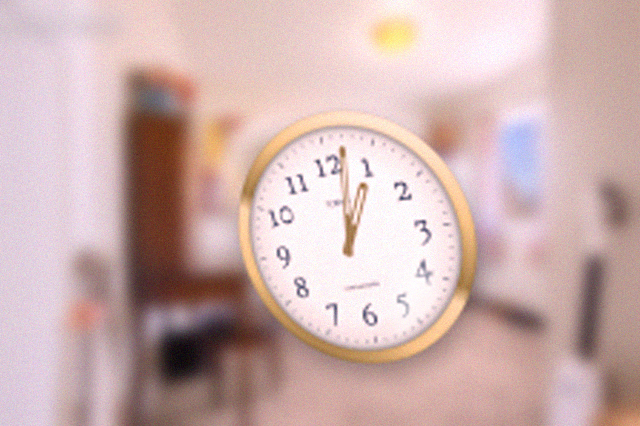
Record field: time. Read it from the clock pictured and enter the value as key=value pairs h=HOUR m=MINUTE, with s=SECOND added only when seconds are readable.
h=1 m=2
